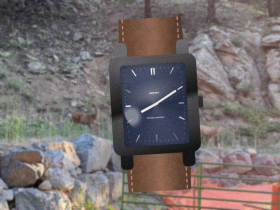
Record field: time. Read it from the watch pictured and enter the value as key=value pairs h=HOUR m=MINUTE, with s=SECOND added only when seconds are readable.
h=8 m=10
